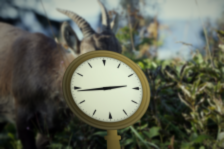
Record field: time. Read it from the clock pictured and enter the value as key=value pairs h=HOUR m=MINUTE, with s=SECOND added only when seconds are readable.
h=2 m=44
